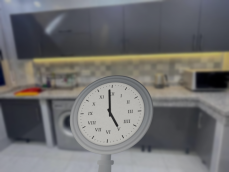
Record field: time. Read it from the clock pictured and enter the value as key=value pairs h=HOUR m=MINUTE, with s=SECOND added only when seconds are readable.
h=4 m=59
